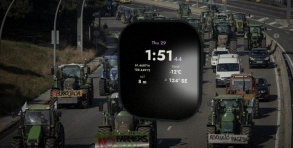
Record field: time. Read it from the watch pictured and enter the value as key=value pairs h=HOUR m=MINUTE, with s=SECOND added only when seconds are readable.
h=1 m=51
